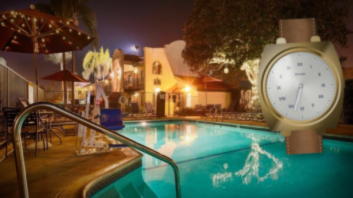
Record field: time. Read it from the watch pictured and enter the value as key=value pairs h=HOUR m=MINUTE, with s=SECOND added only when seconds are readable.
h=6 m=33
